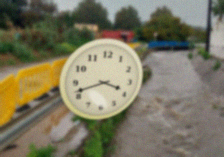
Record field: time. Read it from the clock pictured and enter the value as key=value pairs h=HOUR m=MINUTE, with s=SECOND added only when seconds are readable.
h=3 m=42
